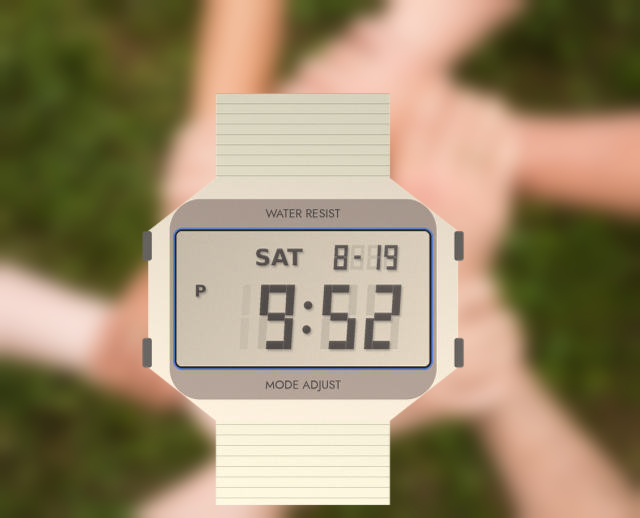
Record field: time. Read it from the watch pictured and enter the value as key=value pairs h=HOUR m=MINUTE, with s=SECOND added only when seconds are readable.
h=9 m=52
